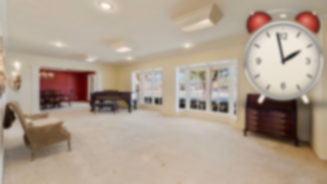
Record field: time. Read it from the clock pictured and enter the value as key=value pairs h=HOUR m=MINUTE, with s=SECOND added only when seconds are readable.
h=1 m=58
